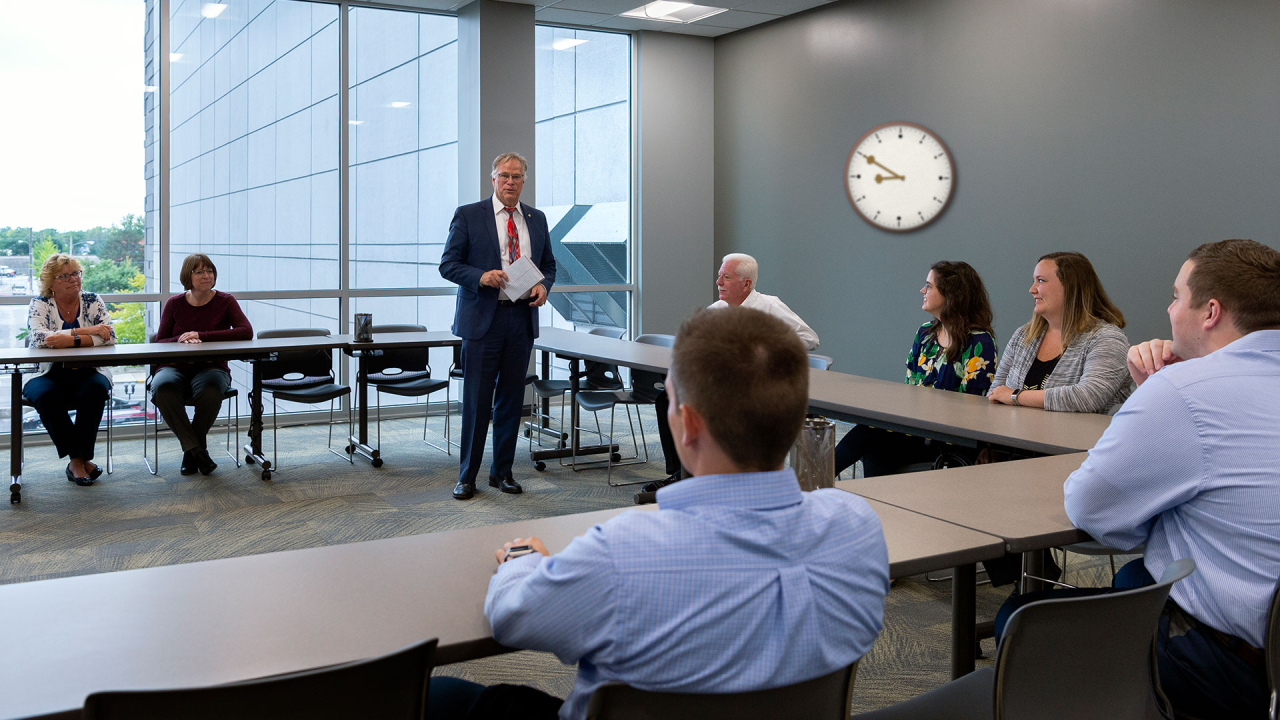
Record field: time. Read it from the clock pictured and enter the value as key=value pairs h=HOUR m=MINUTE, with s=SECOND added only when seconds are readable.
h=8 m=50
